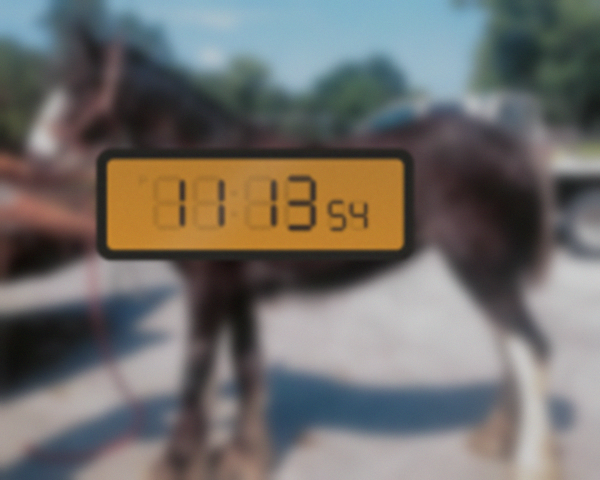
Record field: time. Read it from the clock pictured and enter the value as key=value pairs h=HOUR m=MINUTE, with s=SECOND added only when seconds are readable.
h=11 m=13 s=54
